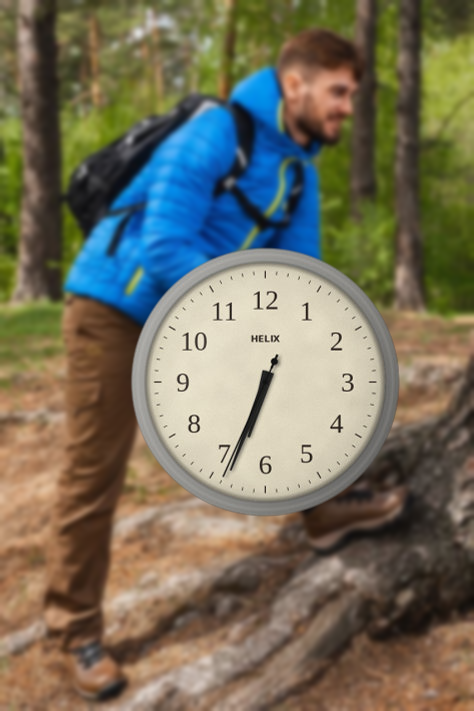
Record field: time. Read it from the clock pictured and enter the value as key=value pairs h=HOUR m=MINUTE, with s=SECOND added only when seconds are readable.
h=6 m=33 s=34
